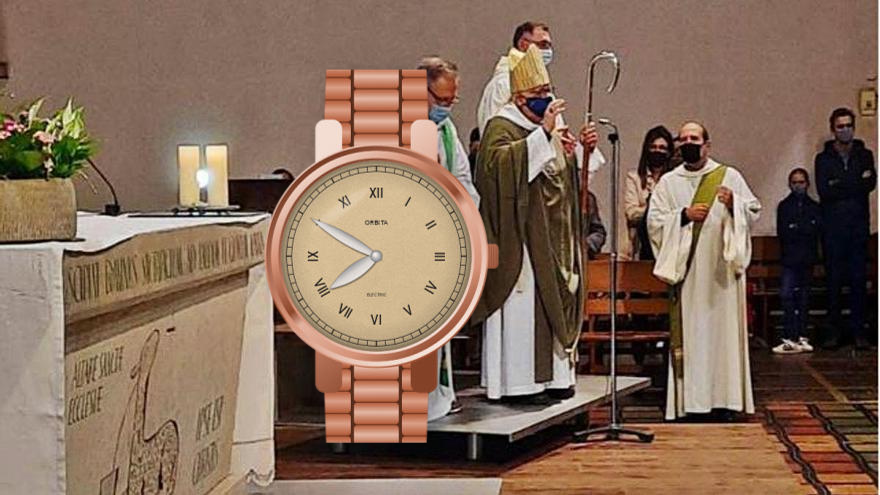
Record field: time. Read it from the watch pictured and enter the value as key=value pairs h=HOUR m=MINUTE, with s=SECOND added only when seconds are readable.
h=7 m=50
